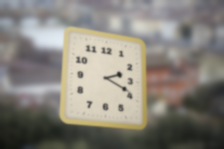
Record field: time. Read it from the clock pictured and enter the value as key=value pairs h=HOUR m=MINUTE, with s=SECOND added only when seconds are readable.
h=2 m=19
